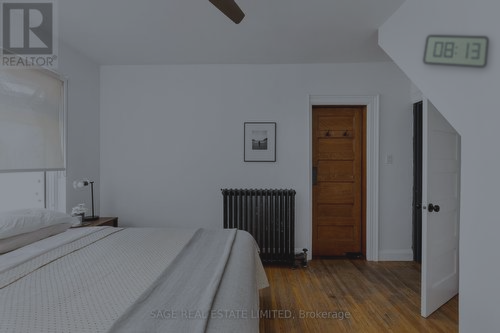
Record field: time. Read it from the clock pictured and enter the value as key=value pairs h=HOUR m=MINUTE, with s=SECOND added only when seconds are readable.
h=8 m=13
